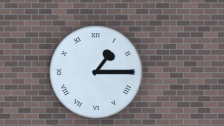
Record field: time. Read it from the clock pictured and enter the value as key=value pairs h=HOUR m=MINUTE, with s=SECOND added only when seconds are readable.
h=1 m=15
